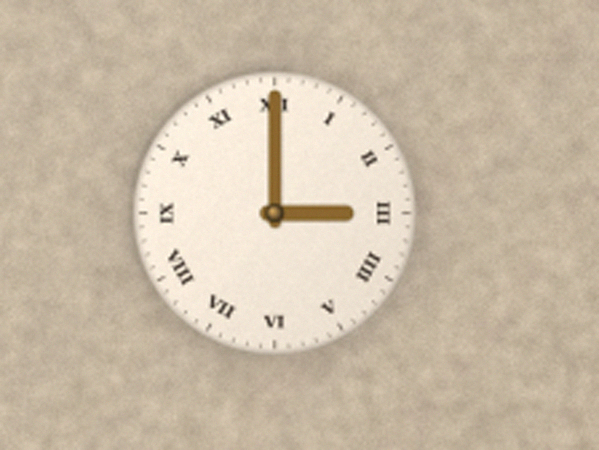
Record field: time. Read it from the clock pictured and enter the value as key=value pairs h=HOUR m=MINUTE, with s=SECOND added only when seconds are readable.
h=3 m=0
